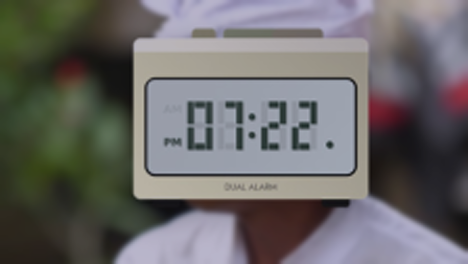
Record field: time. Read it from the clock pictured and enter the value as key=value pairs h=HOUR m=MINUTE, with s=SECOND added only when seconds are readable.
h=7 m=22
